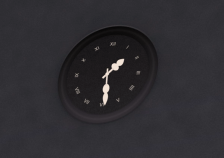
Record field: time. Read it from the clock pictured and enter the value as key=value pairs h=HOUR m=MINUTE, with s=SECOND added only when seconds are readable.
h=1 m=29
